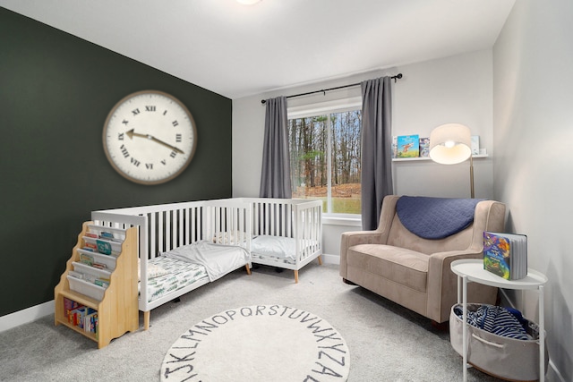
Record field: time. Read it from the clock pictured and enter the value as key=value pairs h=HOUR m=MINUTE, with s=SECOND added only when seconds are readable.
h=9 m=19
